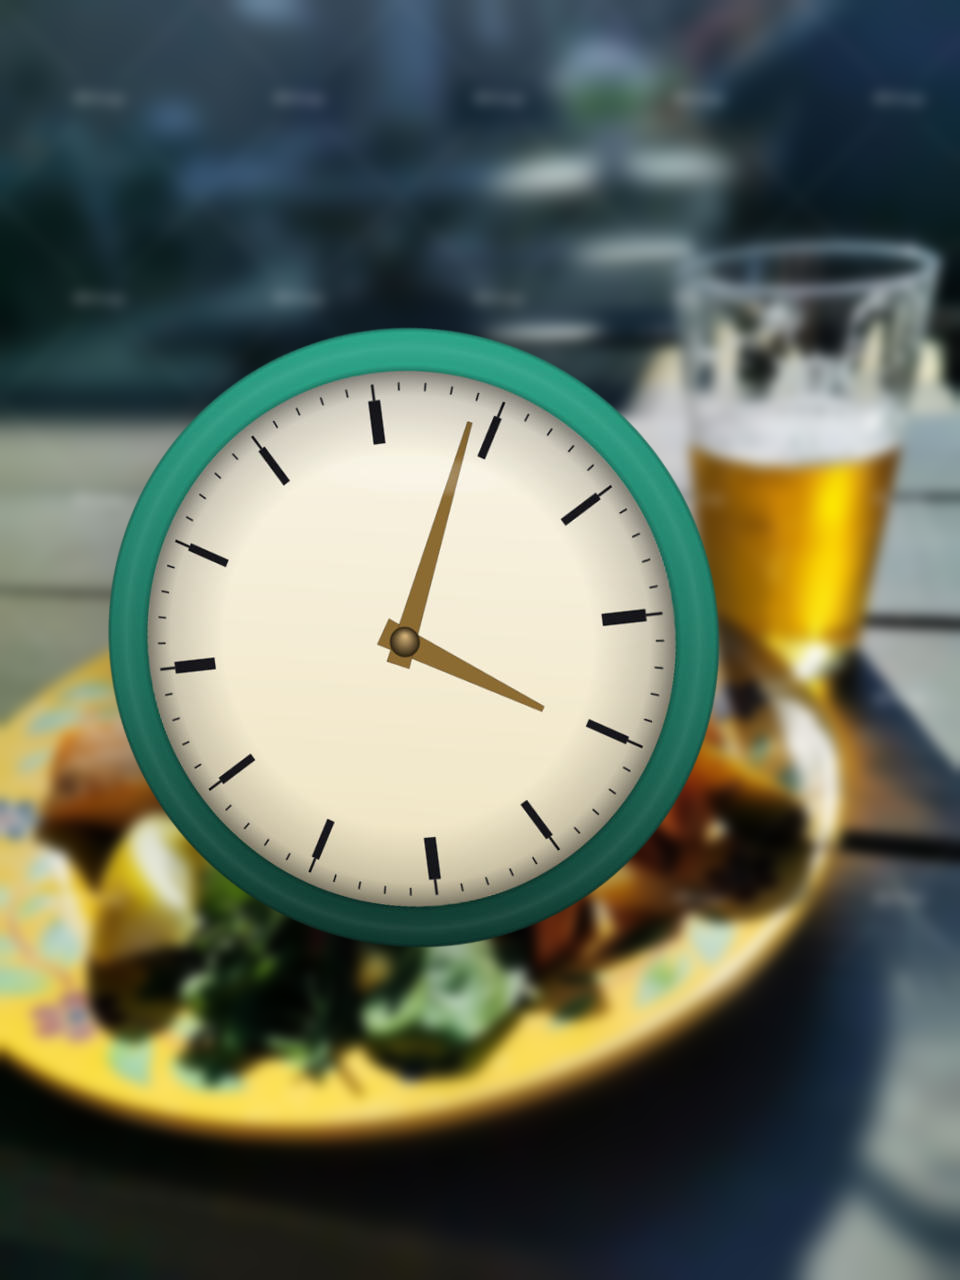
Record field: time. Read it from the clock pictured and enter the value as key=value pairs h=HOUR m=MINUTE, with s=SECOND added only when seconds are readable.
h=4 m=4
